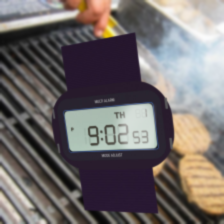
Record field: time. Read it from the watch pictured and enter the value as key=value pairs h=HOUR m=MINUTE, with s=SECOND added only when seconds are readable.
h=9 m=2 s=53
